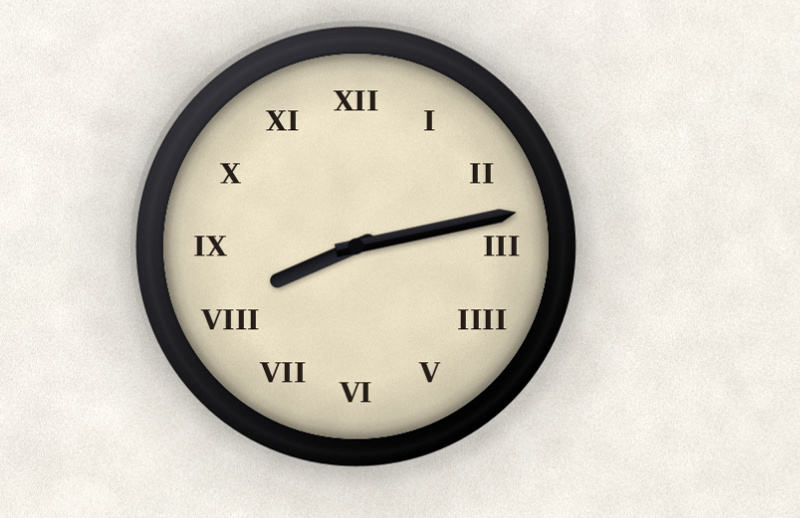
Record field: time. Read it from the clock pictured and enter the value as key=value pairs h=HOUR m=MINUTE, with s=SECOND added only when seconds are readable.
h=8 m=13
